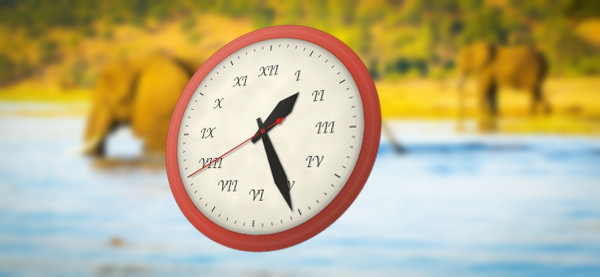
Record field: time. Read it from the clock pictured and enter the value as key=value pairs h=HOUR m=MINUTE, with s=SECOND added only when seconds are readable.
h=1 m=25 s=40
